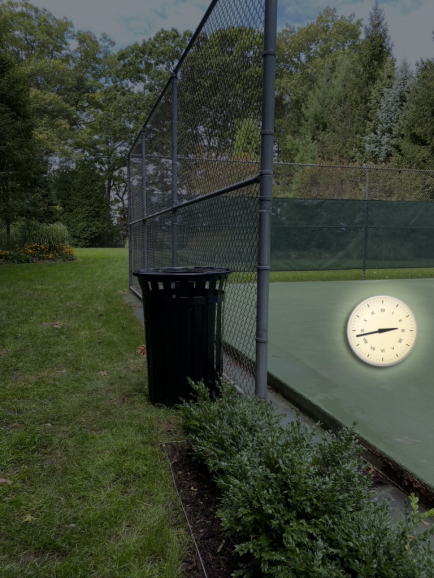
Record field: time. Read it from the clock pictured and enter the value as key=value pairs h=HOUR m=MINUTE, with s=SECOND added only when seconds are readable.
h=2 m=43
